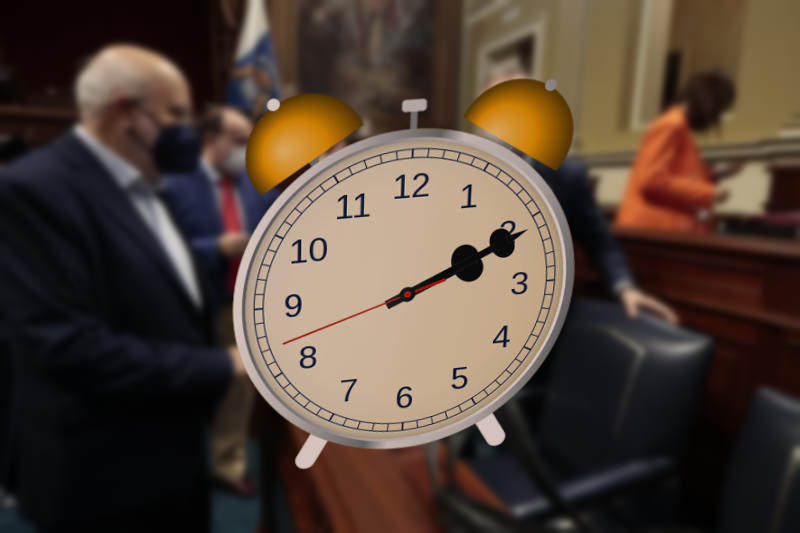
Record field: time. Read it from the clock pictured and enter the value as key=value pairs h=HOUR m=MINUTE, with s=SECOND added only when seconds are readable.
h=2 m=10 s=42
